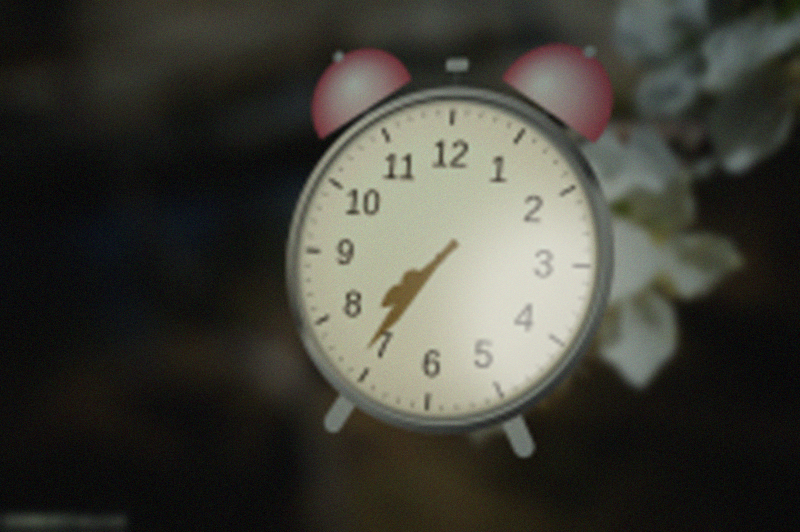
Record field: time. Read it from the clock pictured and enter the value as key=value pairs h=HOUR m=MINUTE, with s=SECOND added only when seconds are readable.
h=7 m=36
